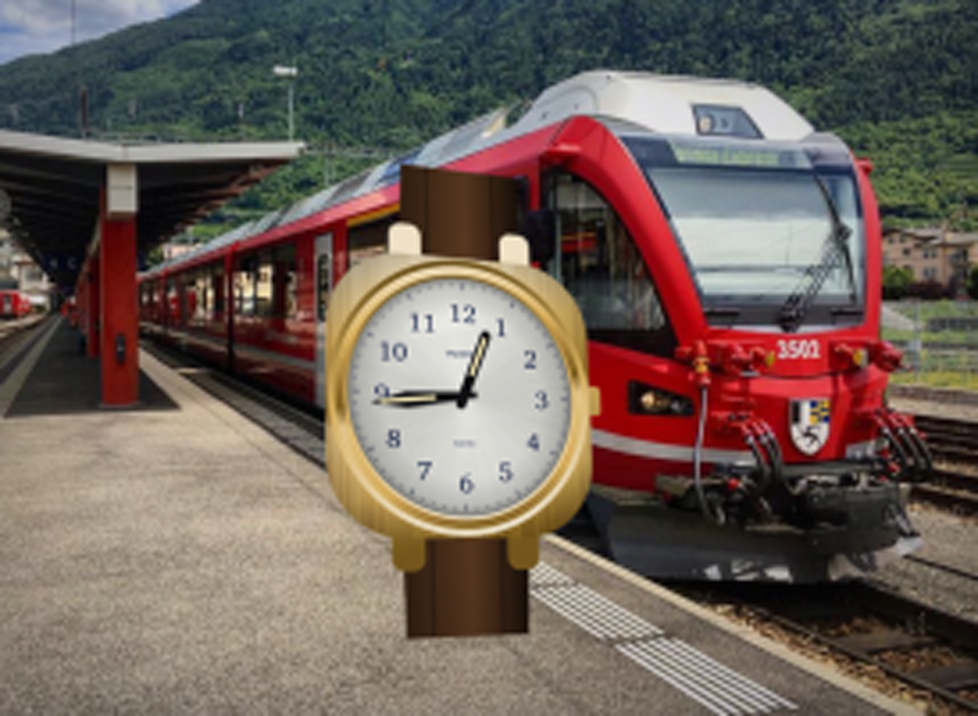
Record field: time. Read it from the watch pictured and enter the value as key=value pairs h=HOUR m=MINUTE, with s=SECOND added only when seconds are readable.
h=12 m=44
